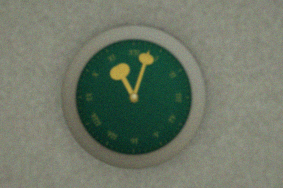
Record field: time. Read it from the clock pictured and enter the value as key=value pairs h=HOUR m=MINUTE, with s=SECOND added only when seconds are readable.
h=11 m=3
